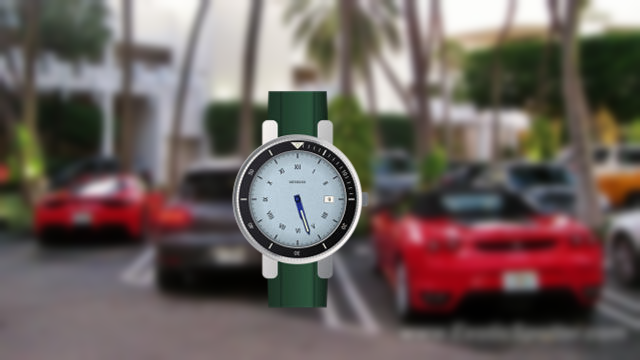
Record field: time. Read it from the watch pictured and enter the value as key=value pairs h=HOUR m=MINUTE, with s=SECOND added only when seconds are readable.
h=5 m=27
